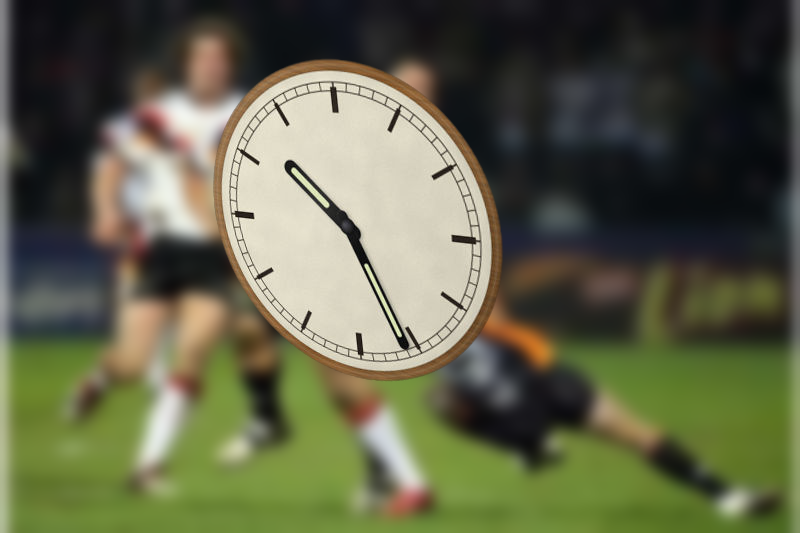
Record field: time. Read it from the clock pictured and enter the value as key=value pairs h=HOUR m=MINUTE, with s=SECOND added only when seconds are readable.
h=10 m=26
